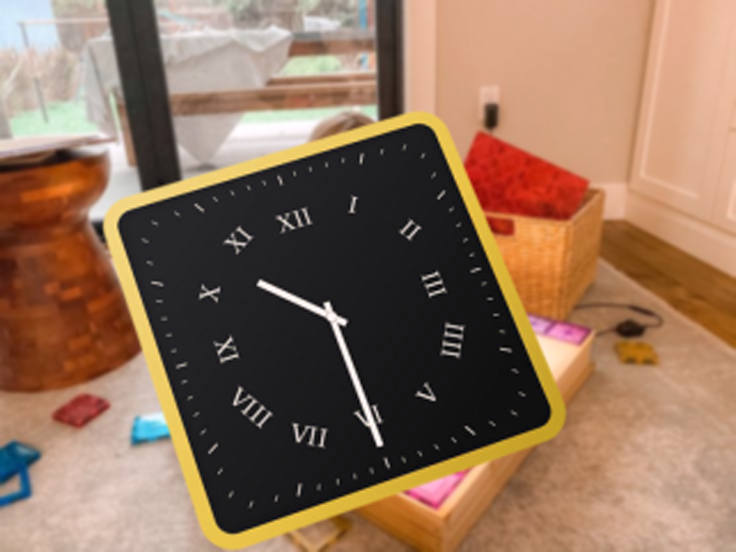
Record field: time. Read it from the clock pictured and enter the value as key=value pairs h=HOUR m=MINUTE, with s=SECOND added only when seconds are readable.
h=10 m=30
